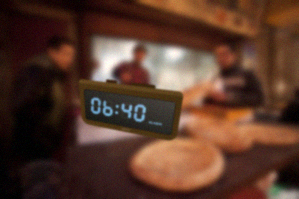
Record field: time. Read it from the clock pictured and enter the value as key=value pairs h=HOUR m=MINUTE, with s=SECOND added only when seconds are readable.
h=6 m=40
